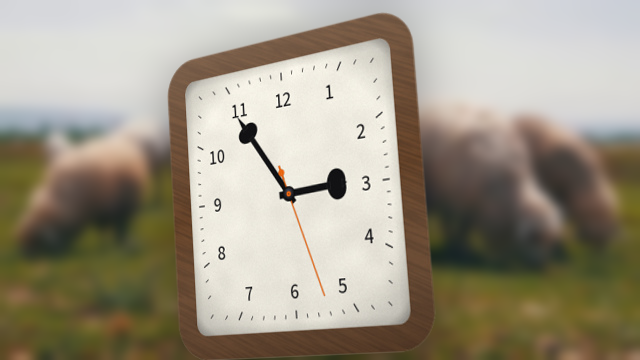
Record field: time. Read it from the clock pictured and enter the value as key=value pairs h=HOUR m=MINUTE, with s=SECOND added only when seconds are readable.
h=2 m=54 s=27
